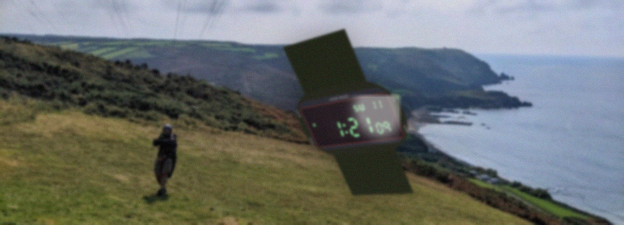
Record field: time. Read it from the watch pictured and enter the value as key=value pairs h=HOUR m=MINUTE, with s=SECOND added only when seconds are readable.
h=1 m=21
